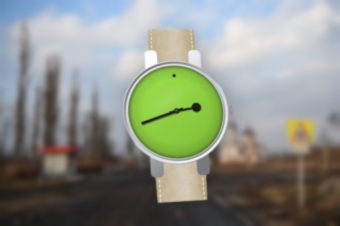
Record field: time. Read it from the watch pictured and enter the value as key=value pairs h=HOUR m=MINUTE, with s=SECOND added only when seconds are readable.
h=2 m=42
